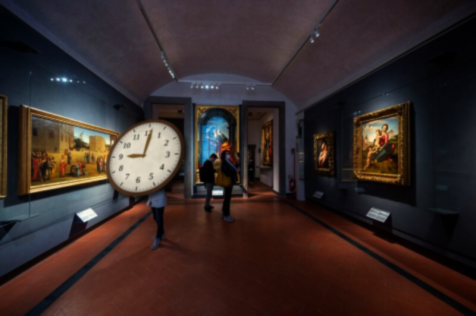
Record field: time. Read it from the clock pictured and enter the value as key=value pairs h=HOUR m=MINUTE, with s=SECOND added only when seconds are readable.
h=9 m=1
